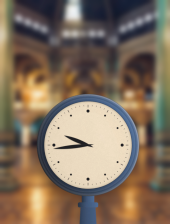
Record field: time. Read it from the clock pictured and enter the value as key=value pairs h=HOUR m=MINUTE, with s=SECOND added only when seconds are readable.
h=9 m=44
